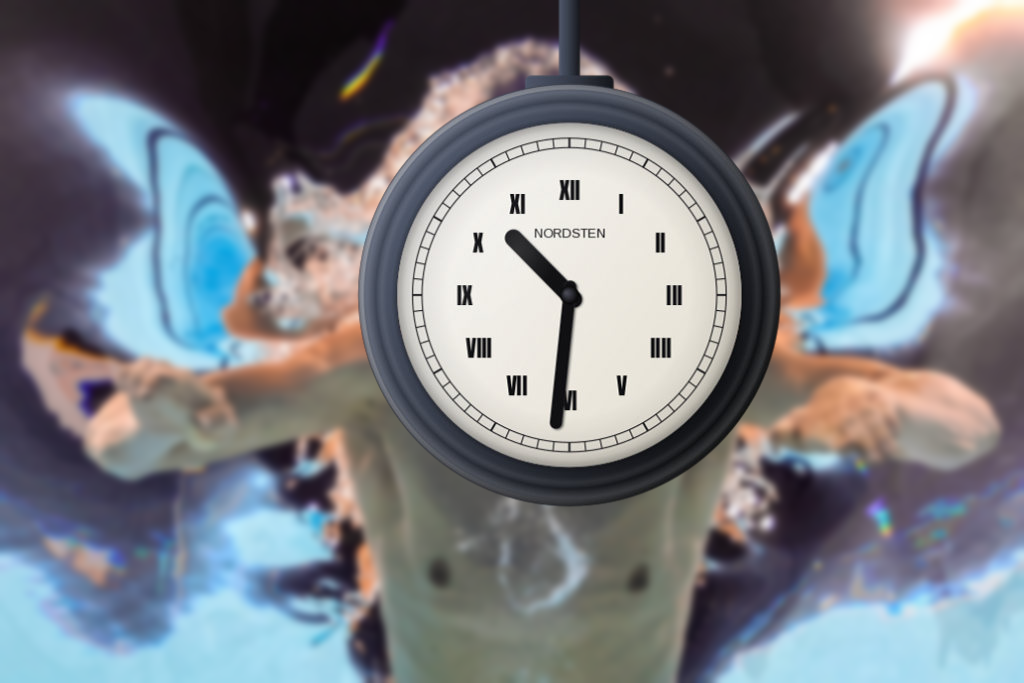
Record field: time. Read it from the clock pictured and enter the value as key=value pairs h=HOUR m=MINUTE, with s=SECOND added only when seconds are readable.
h=10 m=31
